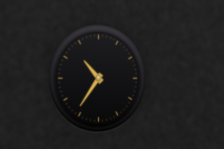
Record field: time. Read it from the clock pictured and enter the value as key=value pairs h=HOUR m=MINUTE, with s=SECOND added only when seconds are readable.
h=10 m=36
